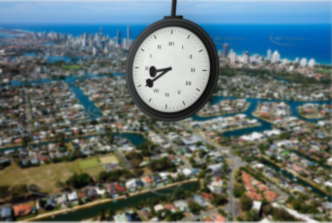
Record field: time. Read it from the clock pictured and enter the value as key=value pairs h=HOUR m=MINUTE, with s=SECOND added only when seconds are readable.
h=8 m=39
